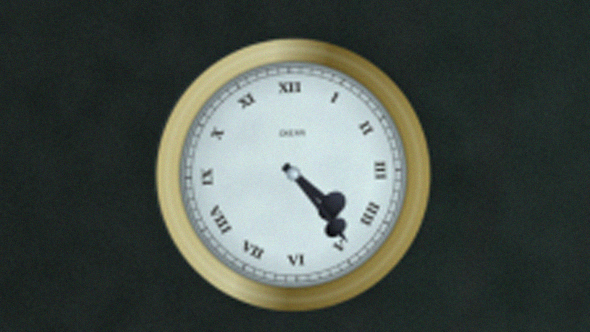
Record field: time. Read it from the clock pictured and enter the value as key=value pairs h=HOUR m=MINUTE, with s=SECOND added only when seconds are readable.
h=4 m=24
